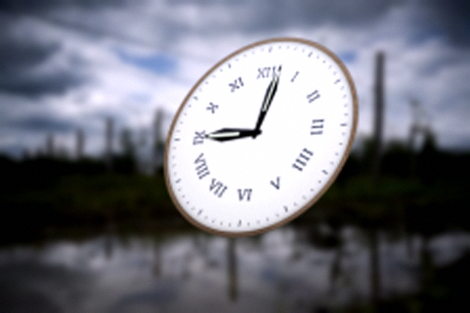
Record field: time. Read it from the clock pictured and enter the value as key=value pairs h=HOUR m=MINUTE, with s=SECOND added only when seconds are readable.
h=9 m=2
